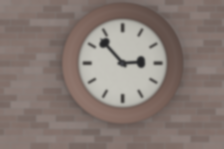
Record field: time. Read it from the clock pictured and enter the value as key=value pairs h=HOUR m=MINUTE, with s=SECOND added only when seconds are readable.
h=2 m=53
